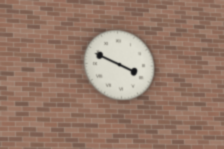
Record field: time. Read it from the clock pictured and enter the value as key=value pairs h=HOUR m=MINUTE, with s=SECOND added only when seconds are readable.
h=3 m=49
